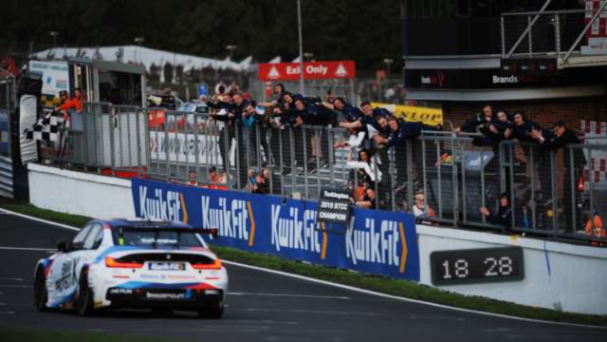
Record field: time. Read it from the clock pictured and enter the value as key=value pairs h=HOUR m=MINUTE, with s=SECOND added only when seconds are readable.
h=18 m=28
